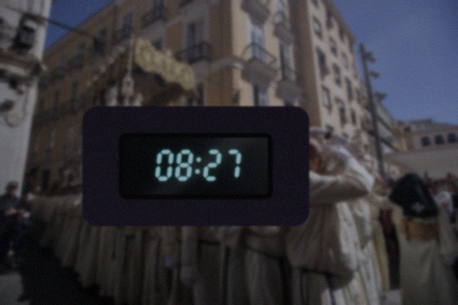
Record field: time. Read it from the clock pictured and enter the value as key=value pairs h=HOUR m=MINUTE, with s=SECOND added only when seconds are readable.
h=8 m=27
